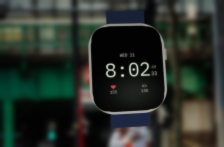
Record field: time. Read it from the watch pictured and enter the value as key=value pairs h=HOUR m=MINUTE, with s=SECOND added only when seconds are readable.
h=8 m=2
